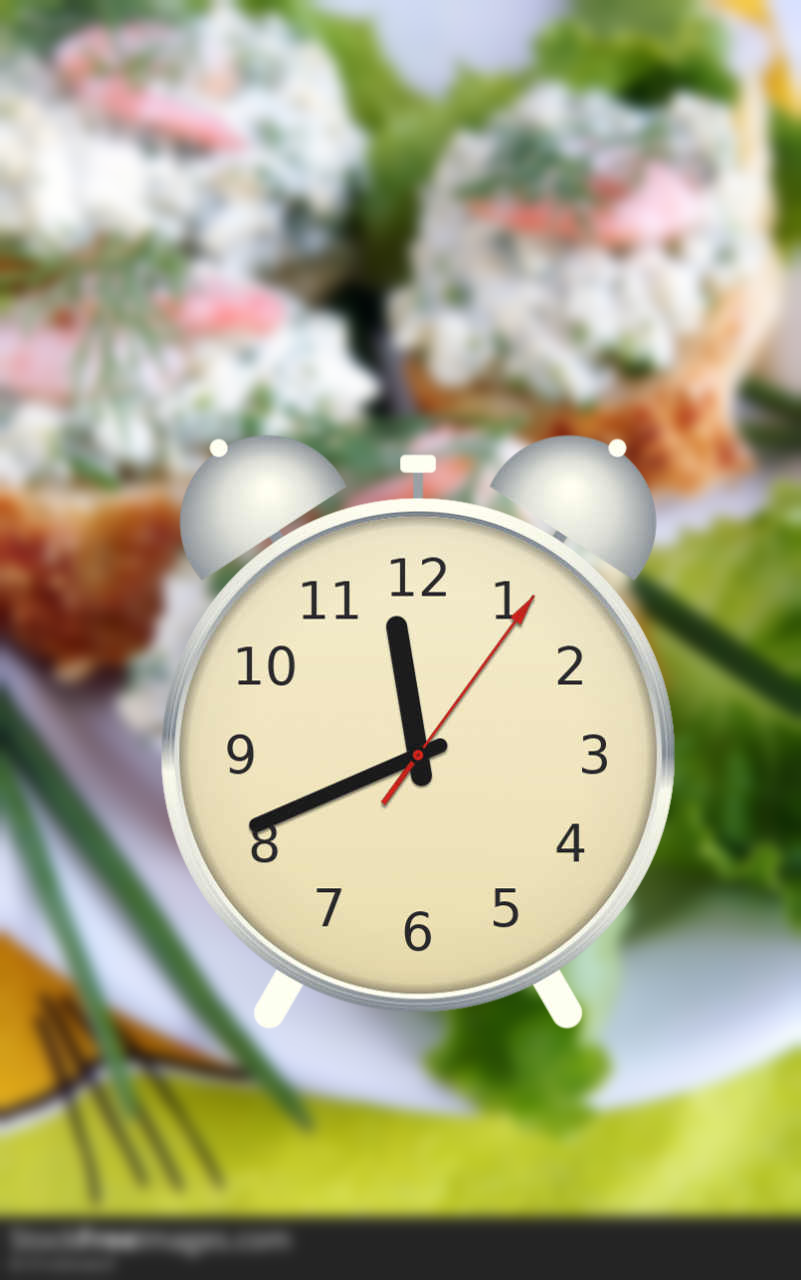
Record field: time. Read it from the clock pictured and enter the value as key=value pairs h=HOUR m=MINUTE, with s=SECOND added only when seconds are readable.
h=11 m=41 s=6
